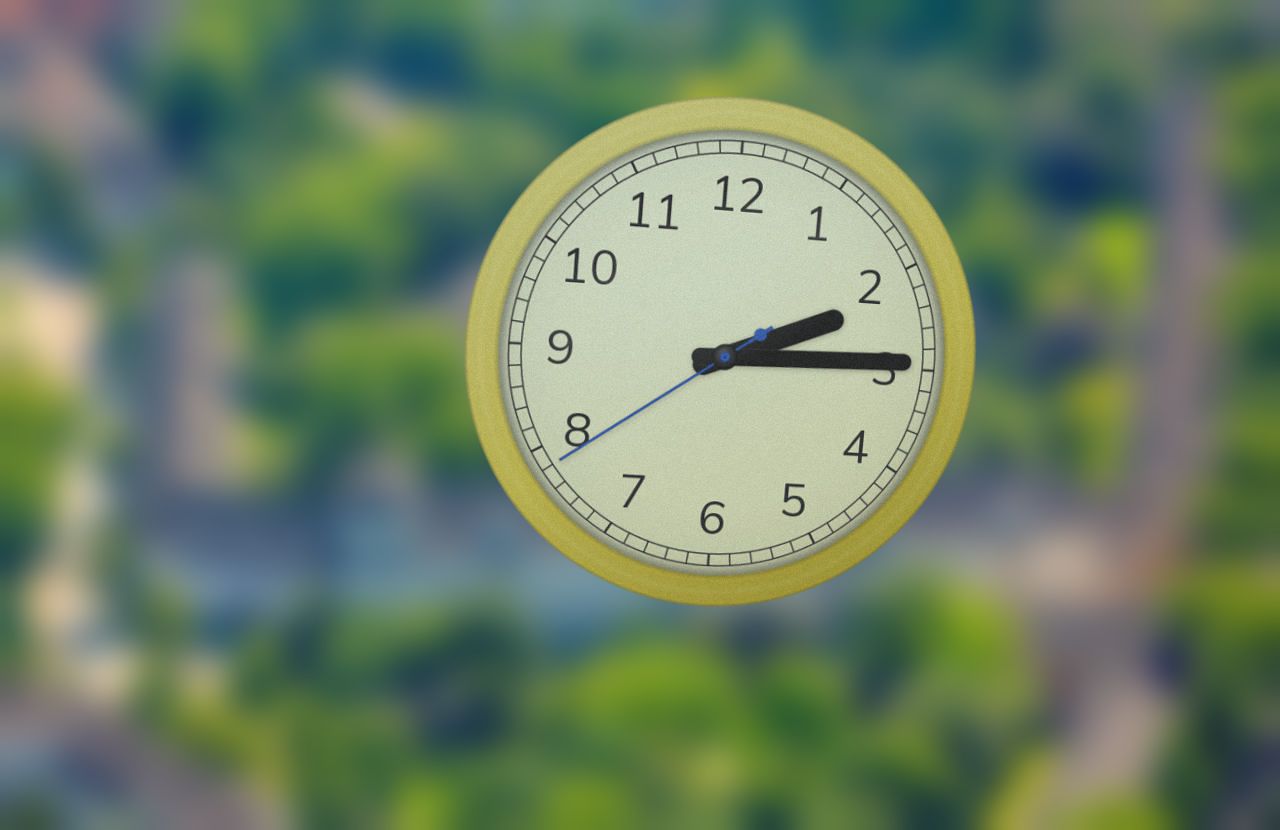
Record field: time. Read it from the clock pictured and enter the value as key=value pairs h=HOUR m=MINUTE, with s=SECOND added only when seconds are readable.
h=2 m=14 s=39
